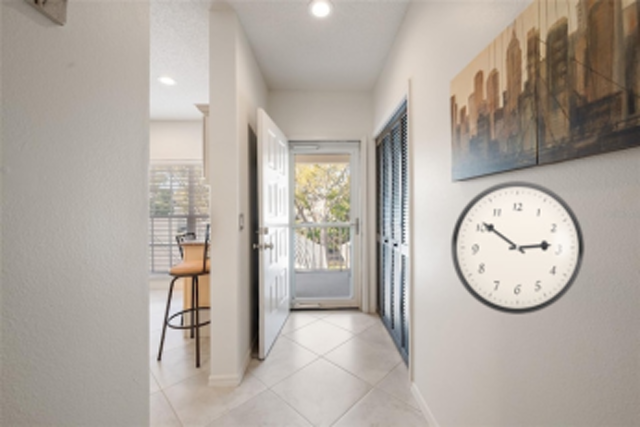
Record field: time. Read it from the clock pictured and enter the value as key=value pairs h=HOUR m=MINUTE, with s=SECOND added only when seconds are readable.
h=2 m=51
